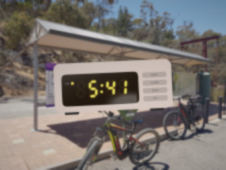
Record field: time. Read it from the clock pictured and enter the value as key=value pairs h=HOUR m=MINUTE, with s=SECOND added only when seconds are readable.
h=5 m=41
